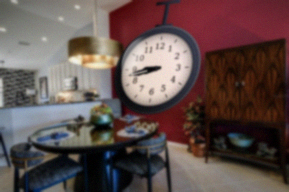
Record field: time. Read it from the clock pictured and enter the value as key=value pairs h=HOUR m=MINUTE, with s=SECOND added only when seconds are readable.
h=8 m=43
